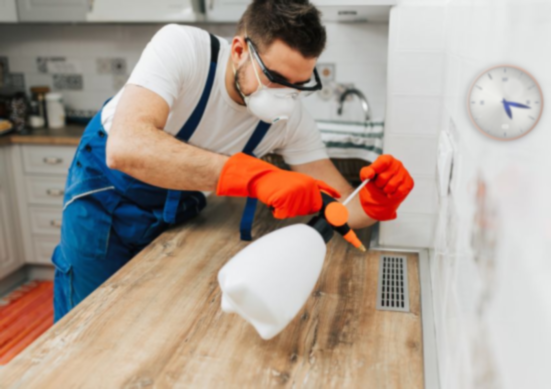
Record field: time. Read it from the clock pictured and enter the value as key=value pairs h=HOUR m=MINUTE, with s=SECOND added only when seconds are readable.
h=5 m=17
